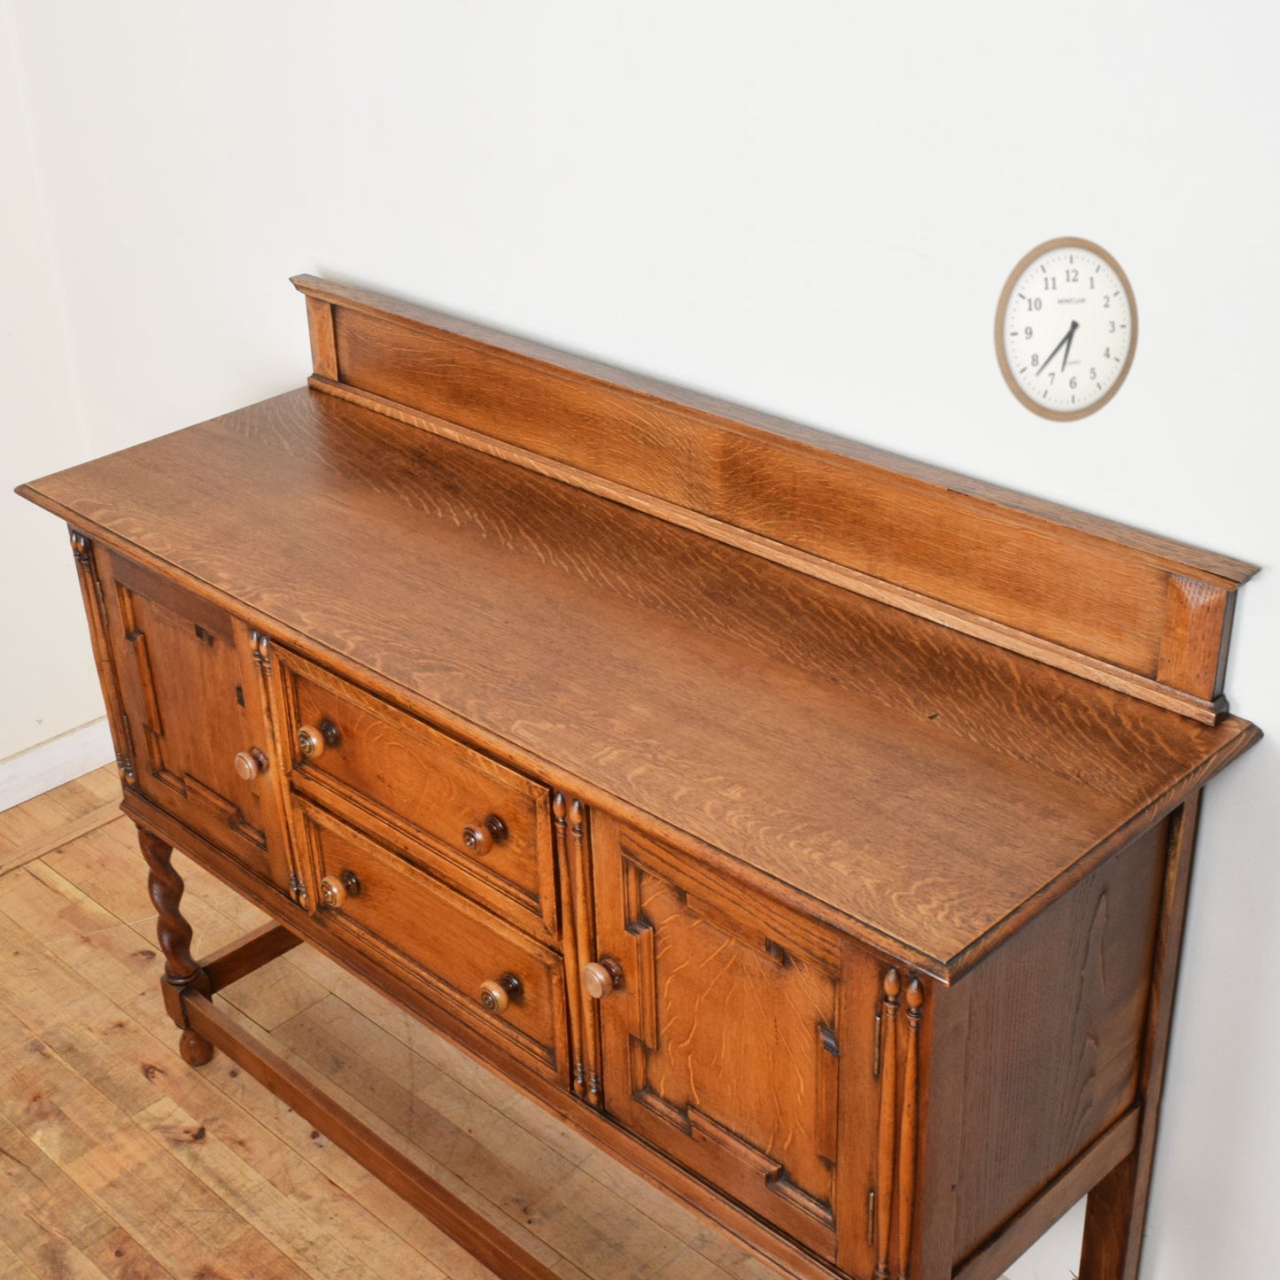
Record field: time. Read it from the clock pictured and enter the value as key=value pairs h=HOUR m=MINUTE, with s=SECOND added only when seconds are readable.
h=6 m=38
